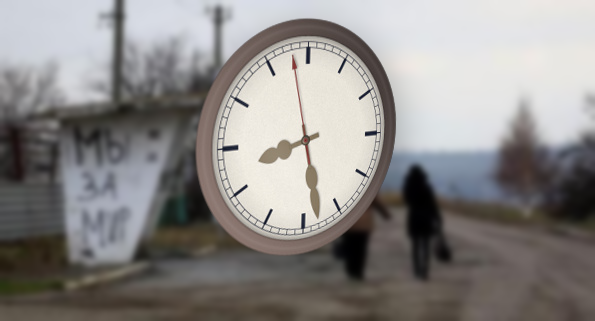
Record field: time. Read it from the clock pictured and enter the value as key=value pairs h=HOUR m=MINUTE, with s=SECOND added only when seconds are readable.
h=8 m=27 s=58
